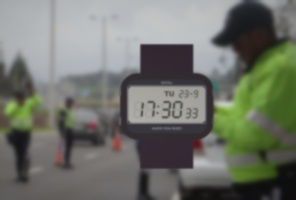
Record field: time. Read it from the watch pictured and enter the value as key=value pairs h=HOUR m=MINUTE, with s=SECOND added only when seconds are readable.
h=17 m=30 s=33
